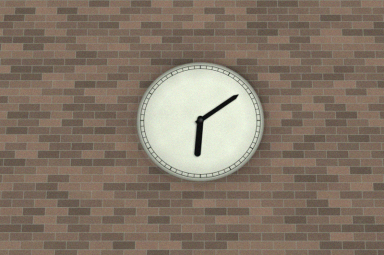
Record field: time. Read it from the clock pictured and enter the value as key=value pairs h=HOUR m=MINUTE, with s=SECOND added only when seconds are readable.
h=6 m=9
